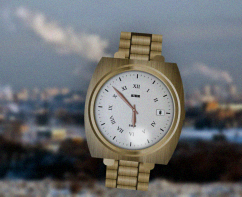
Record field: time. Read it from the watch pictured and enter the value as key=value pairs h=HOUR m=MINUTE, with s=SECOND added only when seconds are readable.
h=5 m=52
